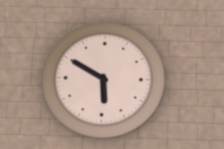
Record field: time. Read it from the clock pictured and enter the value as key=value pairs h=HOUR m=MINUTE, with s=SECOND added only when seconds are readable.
h=5 m=50
